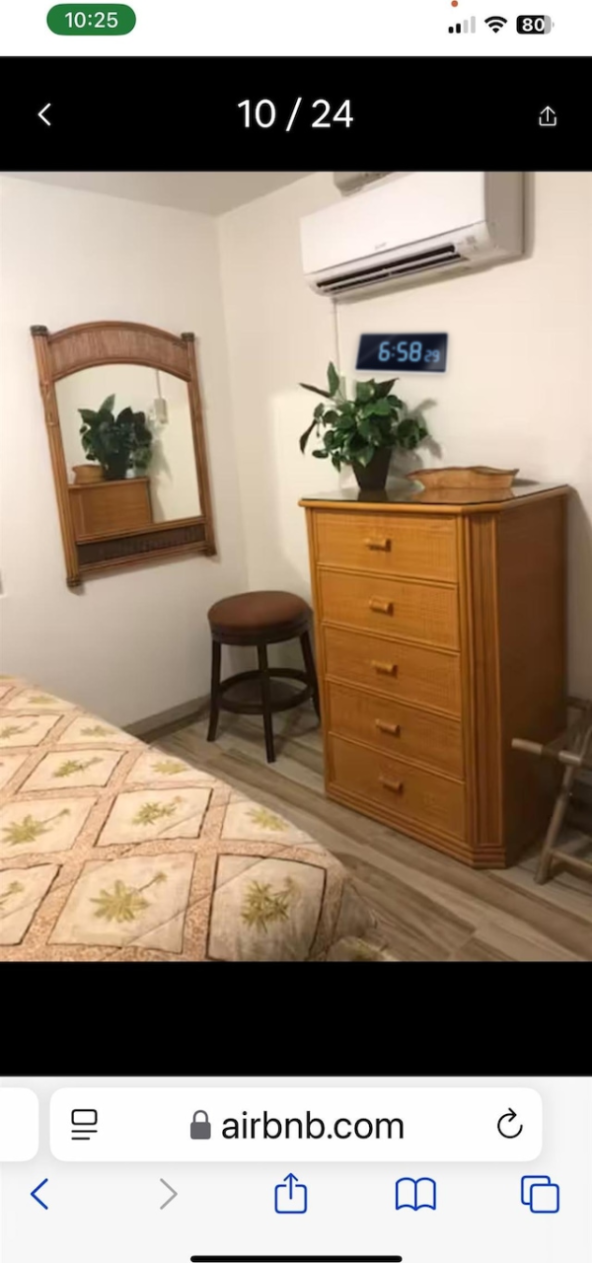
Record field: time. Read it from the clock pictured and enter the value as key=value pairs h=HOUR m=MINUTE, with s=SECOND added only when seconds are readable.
h=6 m=58
